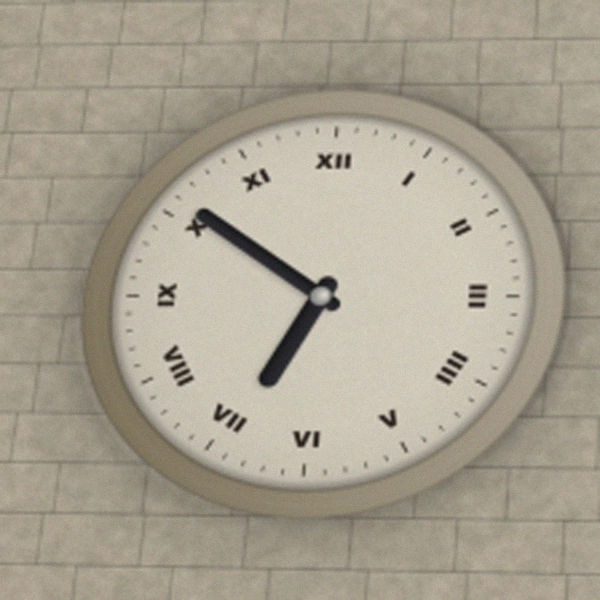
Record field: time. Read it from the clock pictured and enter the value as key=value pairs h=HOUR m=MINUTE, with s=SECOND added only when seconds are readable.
h=6 m=51
